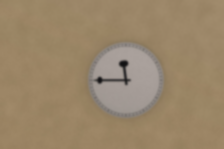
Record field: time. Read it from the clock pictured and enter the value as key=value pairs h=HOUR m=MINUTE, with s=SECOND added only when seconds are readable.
h=11 m=45
